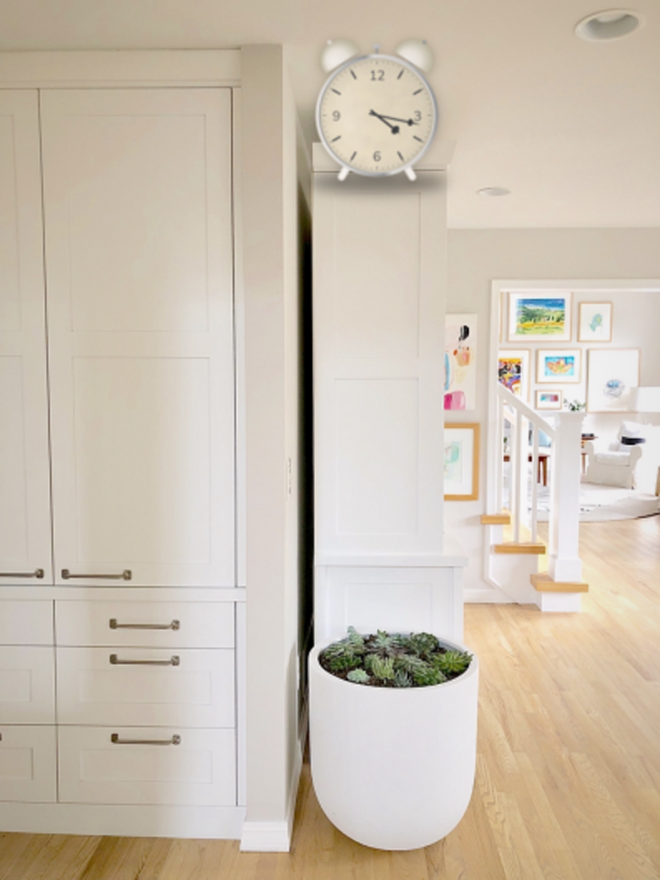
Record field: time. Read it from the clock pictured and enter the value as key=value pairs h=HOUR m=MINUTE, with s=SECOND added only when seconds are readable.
h=4 m=17
